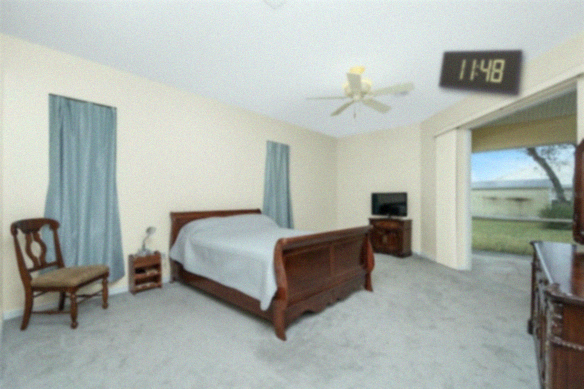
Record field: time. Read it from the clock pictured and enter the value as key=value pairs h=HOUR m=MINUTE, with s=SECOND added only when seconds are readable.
h=11 m=48
